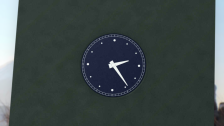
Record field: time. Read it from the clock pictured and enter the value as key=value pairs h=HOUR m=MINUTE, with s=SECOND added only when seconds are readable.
h=2 m=24
